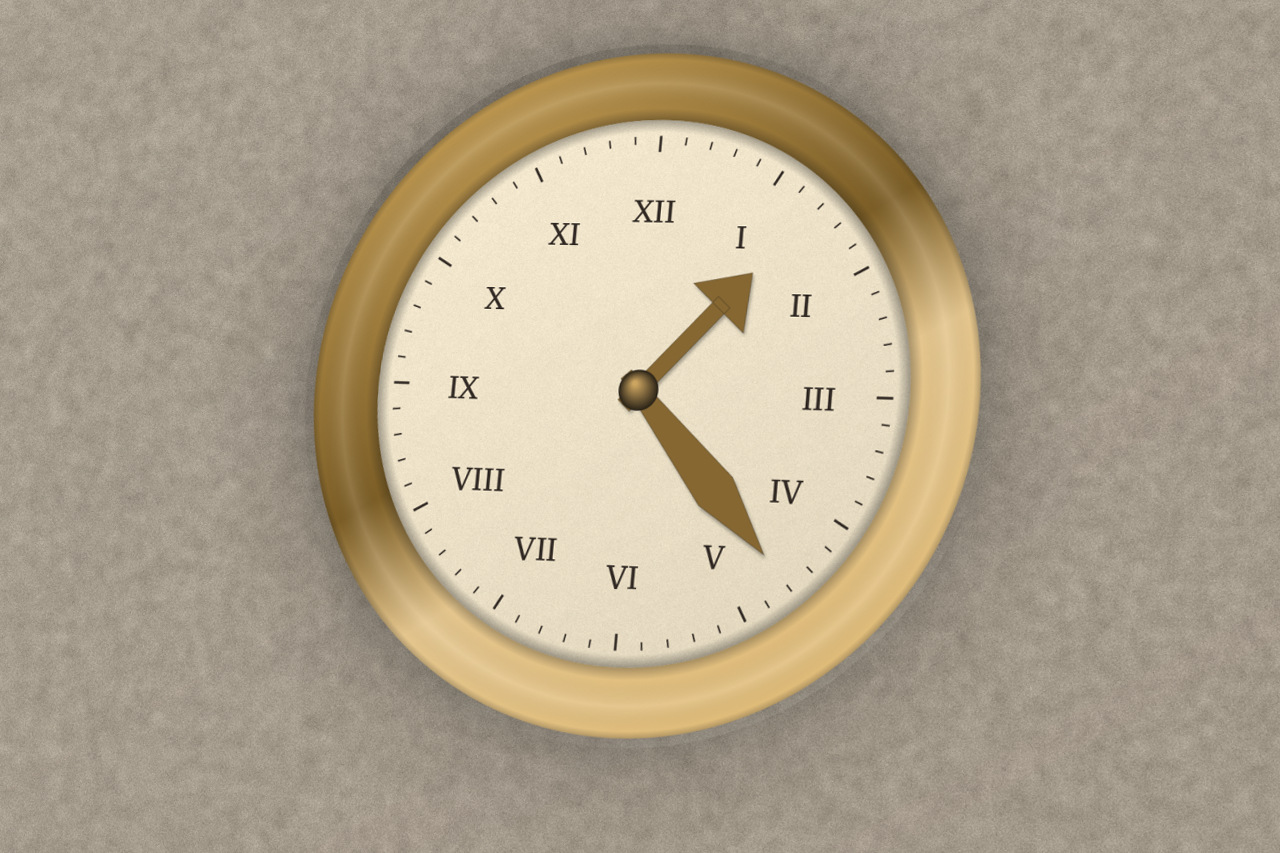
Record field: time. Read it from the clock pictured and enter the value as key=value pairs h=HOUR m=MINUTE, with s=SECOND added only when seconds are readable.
h=1 m=23
